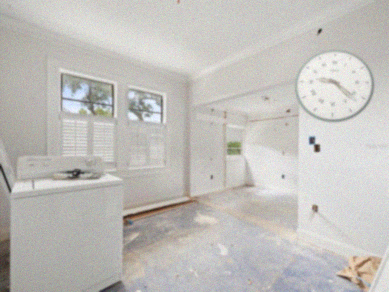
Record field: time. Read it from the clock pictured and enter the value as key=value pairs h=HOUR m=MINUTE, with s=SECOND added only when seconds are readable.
h=9 m=22
